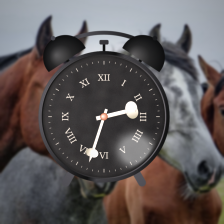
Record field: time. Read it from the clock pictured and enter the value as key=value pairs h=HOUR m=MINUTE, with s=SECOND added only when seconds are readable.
h=2 m=33
